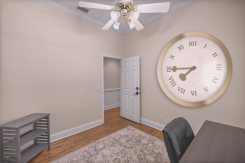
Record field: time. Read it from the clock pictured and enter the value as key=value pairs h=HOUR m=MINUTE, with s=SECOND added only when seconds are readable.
h=7 m=45
